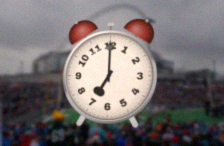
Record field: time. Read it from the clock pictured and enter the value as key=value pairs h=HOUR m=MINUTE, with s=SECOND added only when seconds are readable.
h=7 m=0
